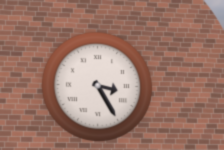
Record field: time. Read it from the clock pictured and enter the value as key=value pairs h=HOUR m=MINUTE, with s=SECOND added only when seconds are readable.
h=3 m=25
